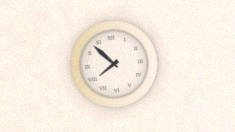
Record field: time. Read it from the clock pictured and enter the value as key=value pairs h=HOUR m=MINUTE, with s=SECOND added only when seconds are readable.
h=7 m=53
